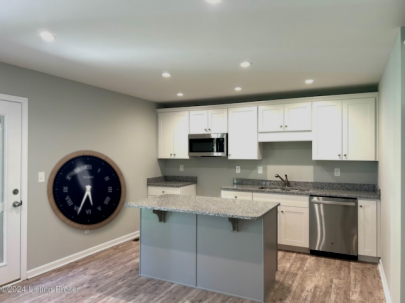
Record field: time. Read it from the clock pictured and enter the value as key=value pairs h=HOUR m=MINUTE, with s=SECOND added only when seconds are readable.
h=5 m=34
